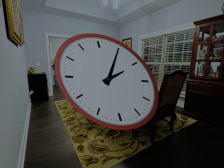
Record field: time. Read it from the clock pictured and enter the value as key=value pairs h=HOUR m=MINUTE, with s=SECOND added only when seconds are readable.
h=2 m=5
